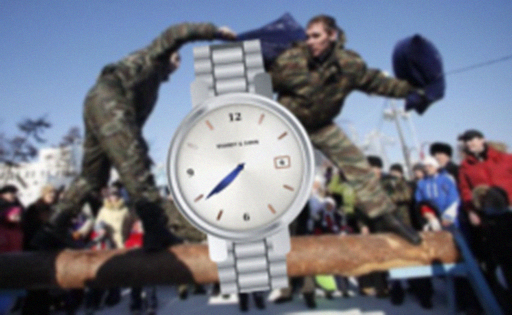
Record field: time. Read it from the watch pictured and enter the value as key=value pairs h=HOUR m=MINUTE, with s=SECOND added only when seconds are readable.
h=7 m=39
